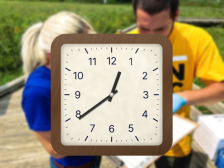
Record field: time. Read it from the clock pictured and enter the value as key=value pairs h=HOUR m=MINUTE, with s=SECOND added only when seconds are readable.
h=12 m=39
